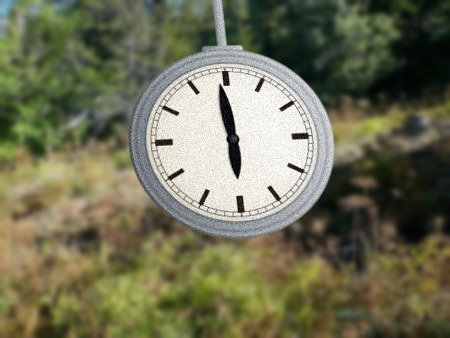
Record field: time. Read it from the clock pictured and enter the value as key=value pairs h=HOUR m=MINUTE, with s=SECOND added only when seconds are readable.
h=5 m=59
